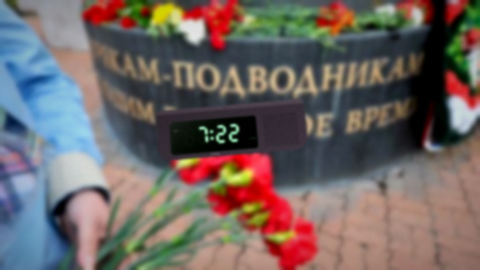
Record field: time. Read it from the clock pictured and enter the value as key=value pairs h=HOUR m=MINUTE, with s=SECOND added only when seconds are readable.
h=7 m=22
